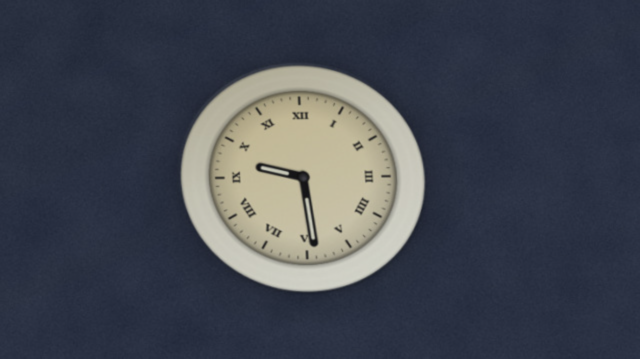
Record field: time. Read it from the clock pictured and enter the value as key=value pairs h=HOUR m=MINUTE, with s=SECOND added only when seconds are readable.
h=9 m=29
